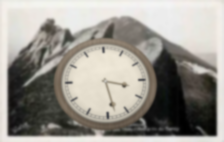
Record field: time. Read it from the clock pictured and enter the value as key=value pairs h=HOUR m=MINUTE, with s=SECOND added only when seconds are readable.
h=3 m=28
